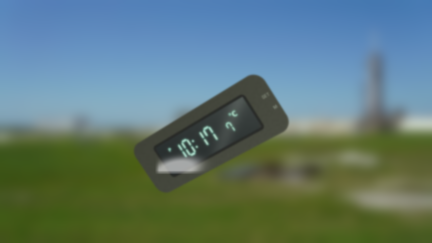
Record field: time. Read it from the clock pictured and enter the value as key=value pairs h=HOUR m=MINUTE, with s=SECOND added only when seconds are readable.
h=10 m=17
